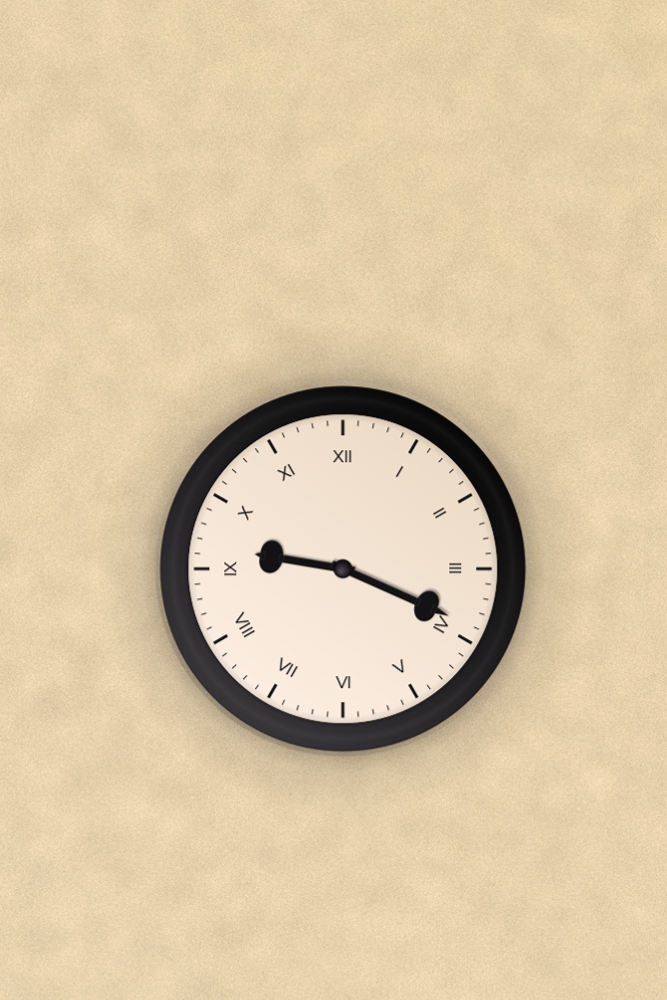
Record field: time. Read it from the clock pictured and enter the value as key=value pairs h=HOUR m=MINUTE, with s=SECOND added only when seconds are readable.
h=9 m=19
